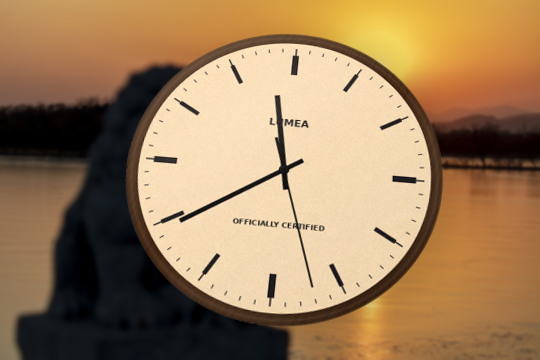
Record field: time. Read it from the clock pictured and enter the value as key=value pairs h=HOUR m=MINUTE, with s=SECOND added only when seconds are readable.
h=11 m=39 s=27
